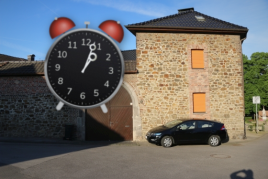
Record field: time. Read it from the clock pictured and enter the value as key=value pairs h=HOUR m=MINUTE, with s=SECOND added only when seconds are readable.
h=1 m=3
